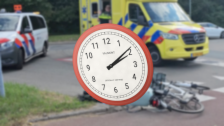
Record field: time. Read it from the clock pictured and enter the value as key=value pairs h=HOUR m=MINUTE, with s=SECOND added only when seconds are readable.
h=2 m=9
